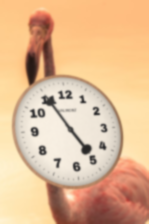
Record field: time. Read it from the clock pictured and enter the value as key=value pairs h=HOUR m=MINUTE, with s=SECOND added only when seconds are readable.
h=4 m=55
